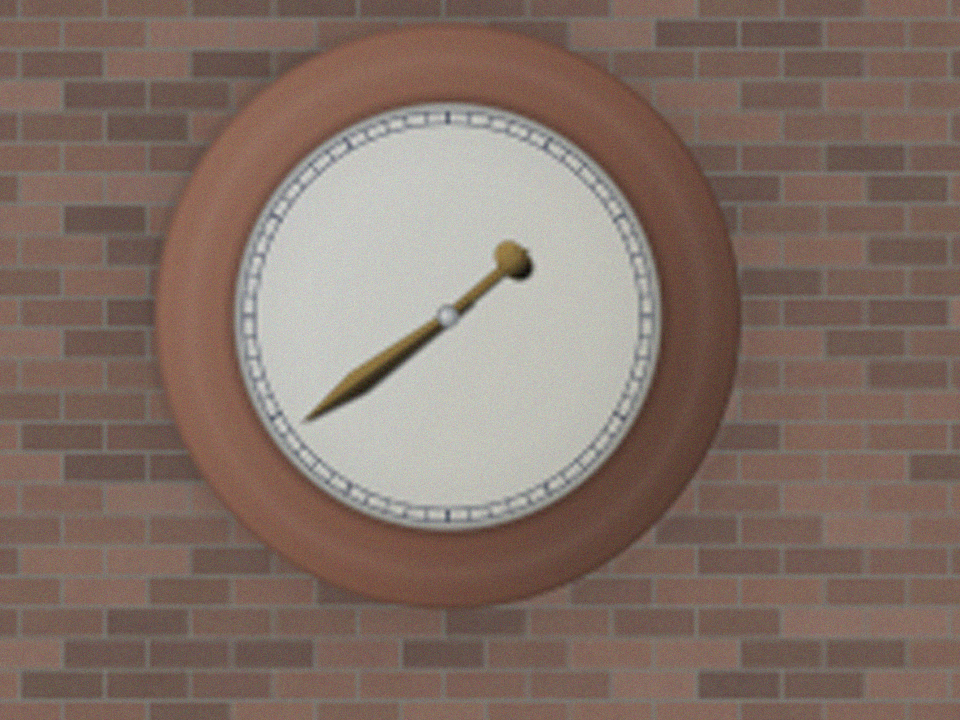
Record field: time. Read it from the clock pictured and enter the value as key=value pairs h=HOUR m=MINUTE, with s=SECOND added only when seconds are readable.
h=1 m=39
